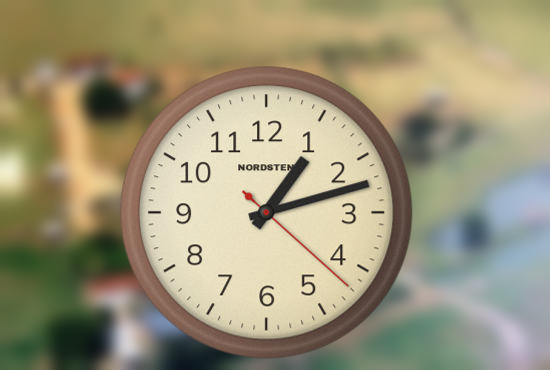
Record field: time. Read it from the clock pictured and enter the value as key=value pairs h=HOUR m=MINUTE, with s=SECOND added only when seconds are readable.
h=1 m=12 s=22
